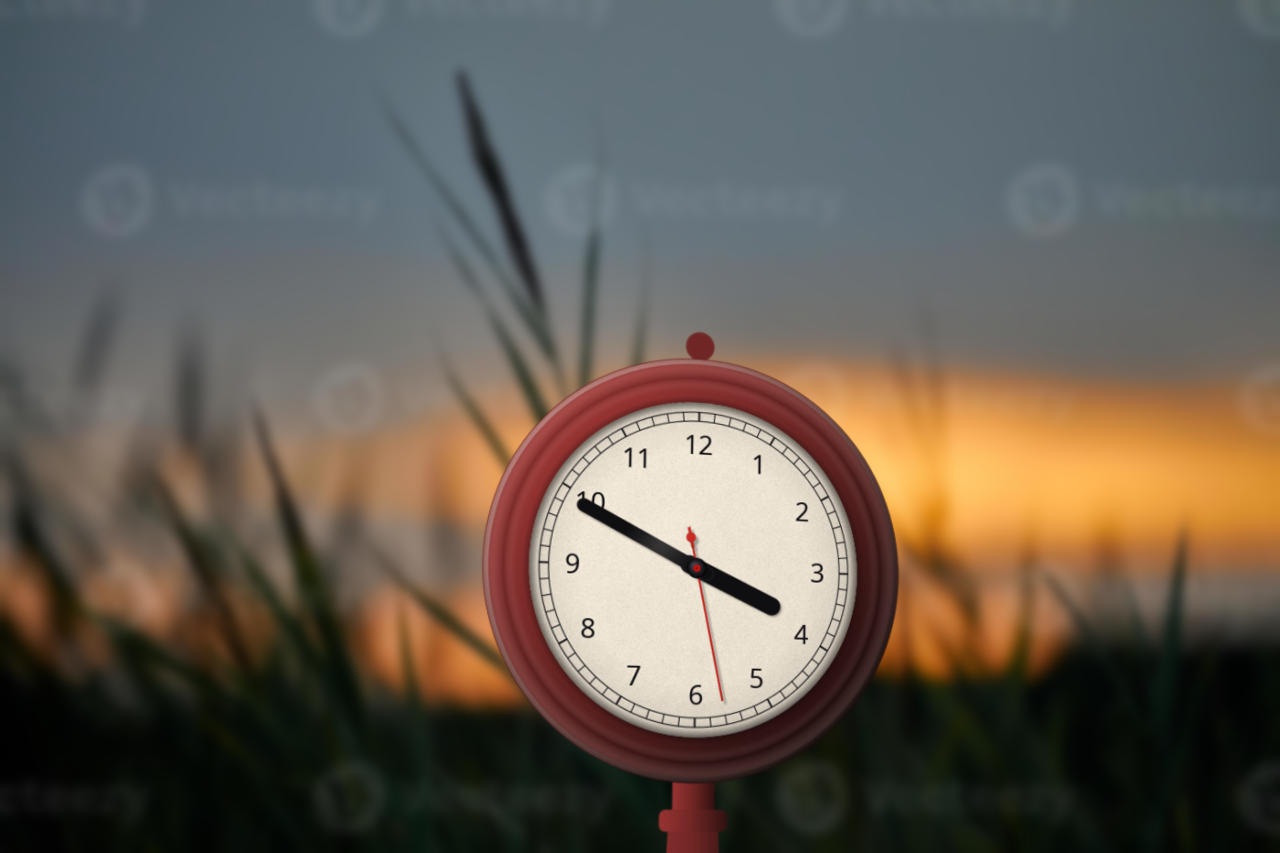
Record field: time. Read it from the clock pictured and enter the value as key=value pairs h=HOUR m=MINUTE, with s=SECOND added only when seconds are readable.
h=3 m=49 s=28
